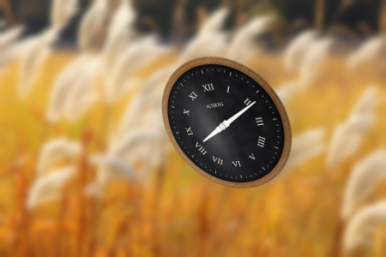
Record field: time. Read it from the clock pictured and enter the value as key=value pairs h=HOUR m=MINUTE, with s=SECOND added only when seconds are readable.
h=8 m=11
